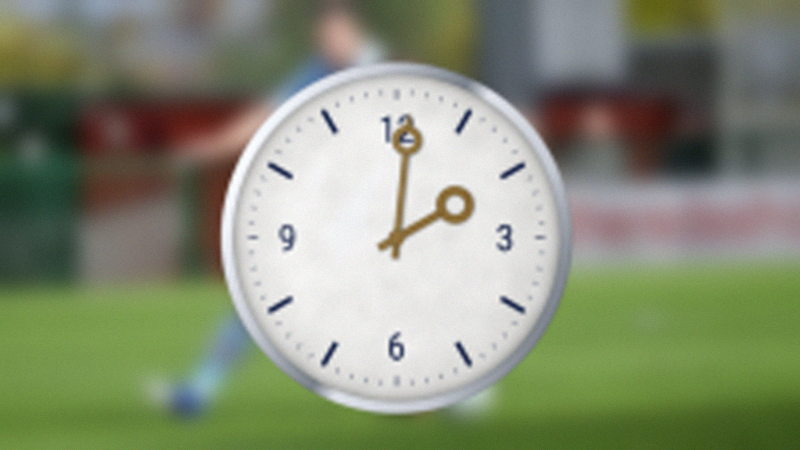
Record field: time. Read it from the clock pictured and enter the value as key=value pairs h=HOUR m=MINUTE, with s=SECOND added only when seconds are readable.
h=2 m=1
